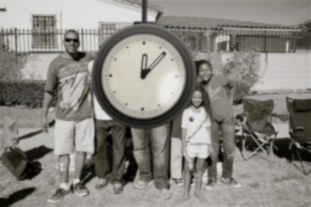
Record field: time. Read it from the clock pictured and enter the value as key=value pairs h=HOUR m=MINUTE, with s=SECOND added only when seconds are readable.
h=12 m=7
